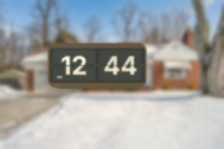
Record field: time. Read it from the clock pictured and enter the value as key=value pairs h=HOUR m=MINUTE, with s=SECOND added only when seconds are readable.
h=12 m=44
